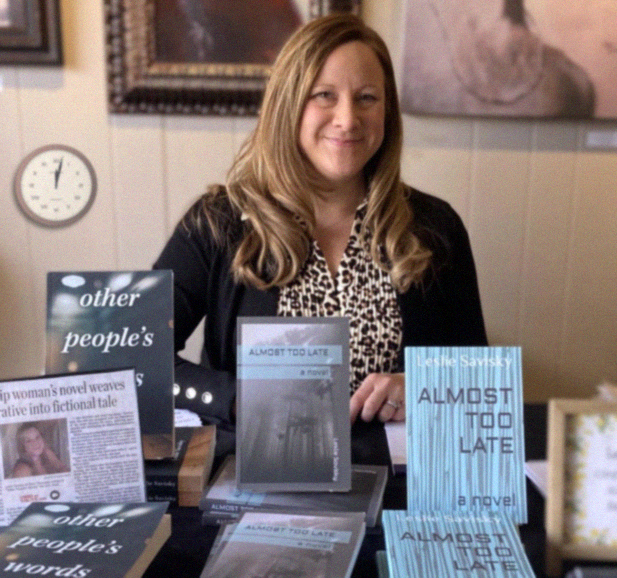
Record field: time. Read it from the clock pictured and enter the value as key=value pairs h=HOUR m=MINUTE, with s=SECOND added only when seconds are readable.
h=12 m=2
